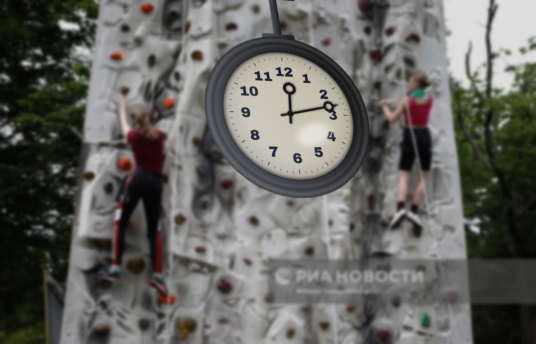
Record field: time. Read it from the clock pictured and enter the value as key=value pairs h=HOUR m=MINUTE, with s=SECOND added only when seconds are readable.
h=12 m=13
